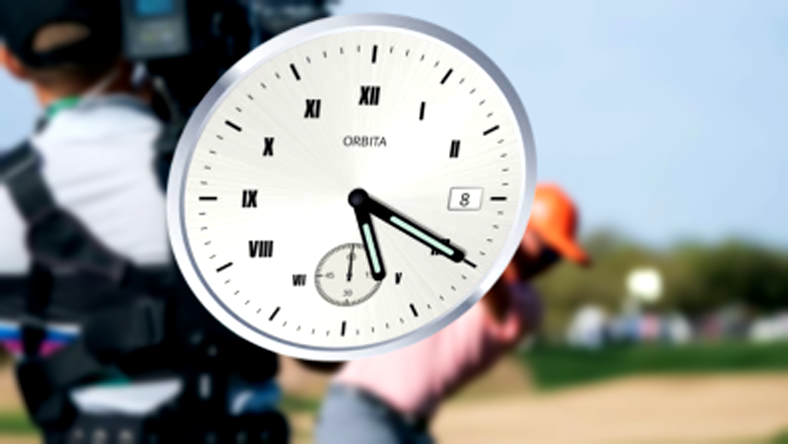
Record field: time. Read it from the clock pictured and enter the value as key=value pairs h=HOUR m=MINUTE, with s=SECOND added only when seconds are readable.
h=5 m=20
